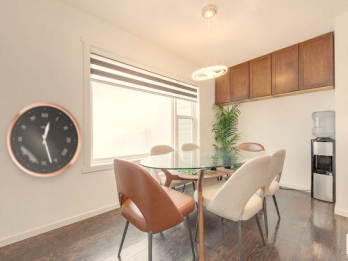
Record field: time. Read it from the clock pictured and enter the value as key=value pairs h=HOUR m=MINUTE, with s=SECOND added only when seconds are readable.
h=12 m=27
